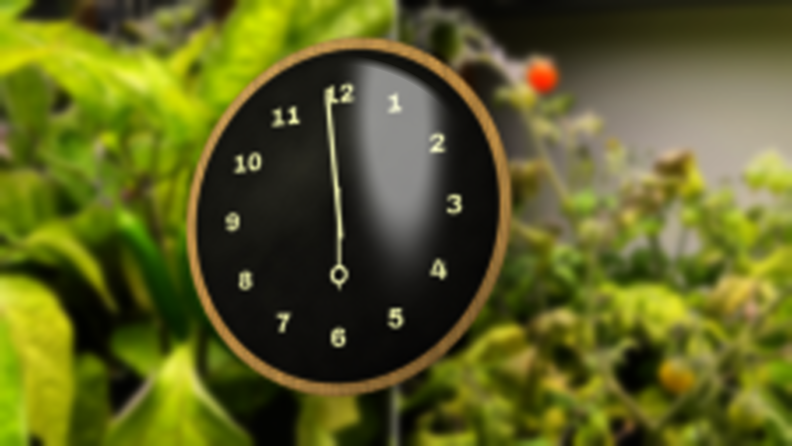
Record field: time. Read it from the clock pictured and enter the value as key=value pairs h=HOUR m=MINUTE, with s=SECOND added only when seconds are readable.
h=5 m=59
